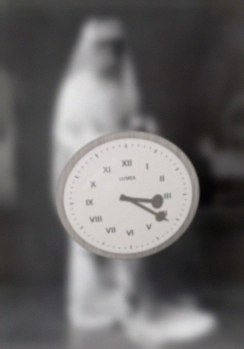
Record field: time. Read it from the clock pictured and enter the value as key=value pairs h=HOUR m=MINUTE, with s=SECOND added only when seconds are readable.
h=3 m=21
